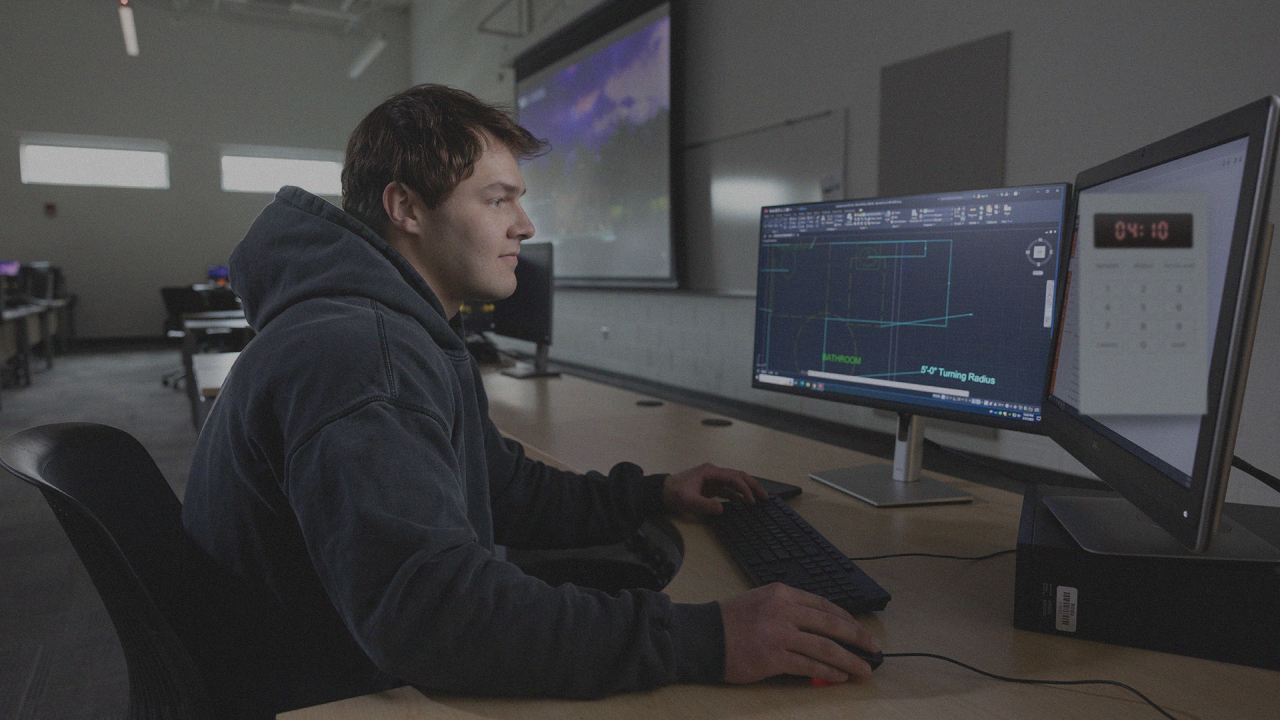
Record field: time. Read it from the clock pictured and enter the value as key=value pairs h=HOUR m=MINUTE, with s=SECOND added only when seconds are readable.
h=4 m=10
